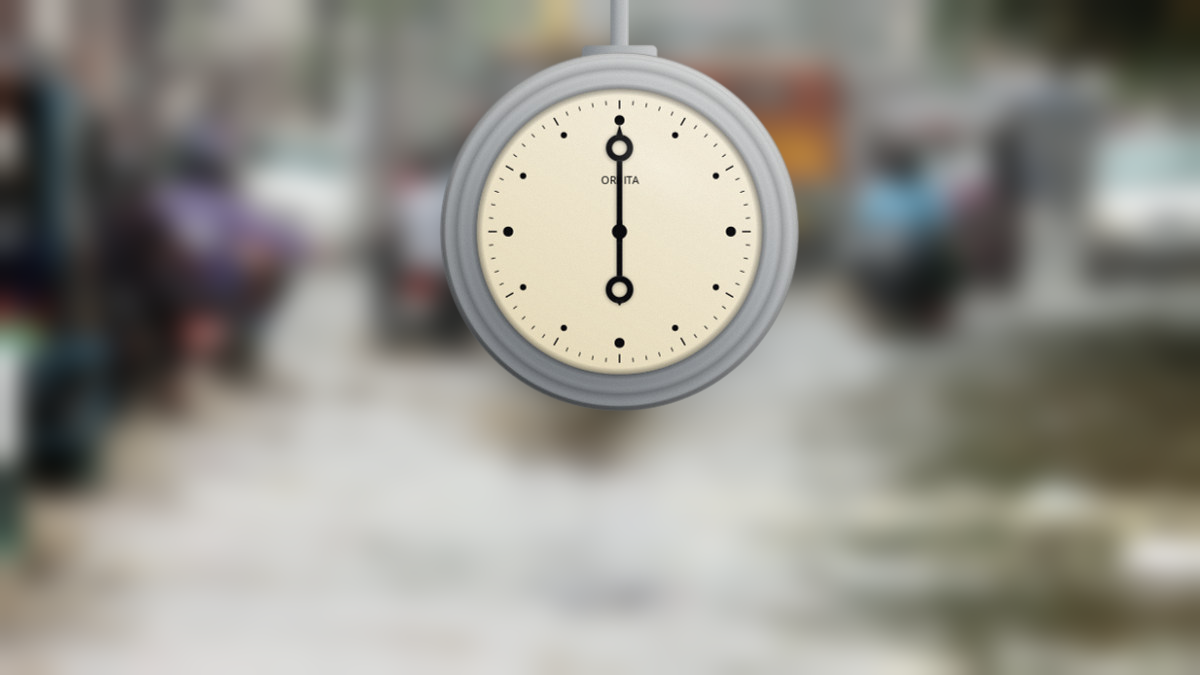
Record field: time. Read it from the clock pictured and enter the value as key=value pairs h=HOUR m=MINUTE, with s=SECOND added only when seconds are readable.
h=6 m=0
